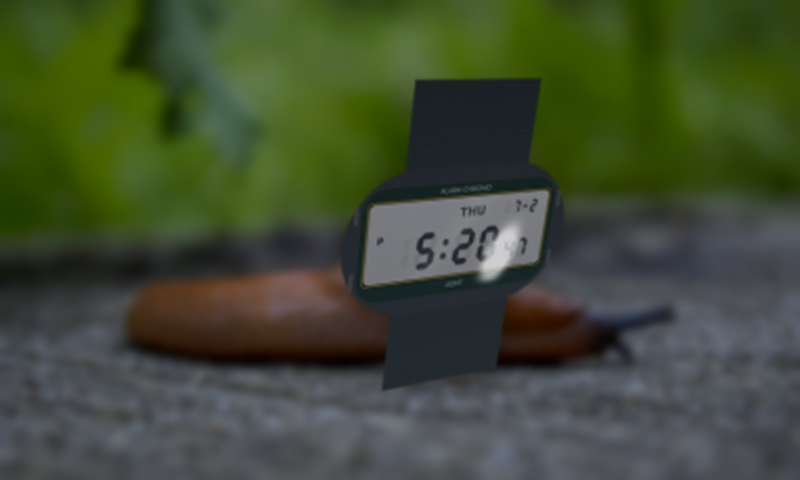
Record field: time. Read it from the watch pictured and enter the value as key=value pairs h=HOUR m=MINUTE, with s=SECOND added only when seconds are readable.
h=5 m=20 s=47
